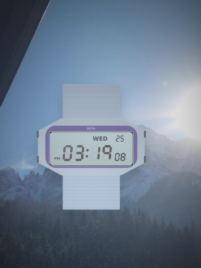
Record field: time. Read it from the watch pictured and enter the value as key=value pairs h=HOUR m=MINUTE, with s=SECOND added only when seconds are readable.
h=3 m=19
